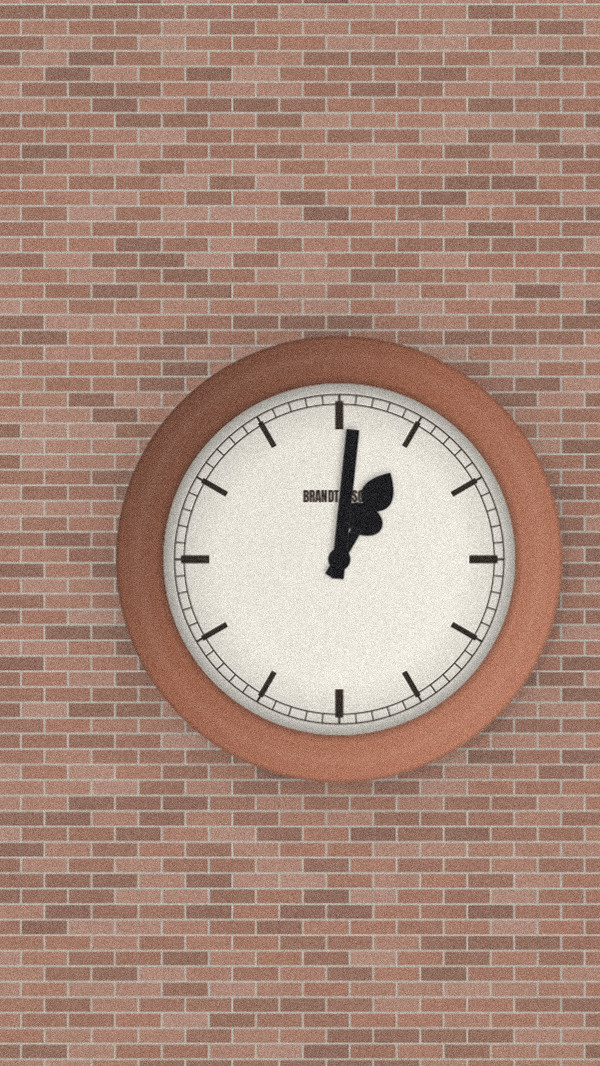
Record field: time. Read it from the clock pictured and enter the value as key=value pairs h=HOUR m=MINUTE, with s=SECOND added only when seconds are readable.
h=1 m=1
